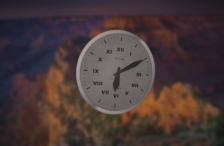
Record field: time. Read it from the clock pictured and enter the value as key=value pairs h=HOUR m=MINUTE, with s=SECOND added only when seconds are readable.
h=6 m=10
